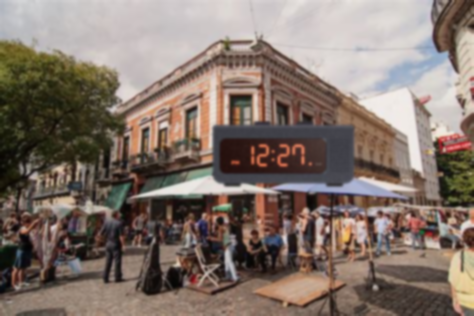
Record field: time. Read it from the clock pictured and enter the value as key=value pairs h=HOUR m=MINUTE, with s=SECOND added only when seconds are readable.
h=12 m=27
